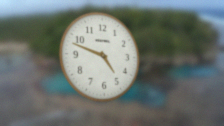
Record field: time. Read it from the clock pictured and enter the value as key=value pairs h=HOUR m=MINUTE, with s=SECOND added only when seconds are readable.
h=4 m=48
